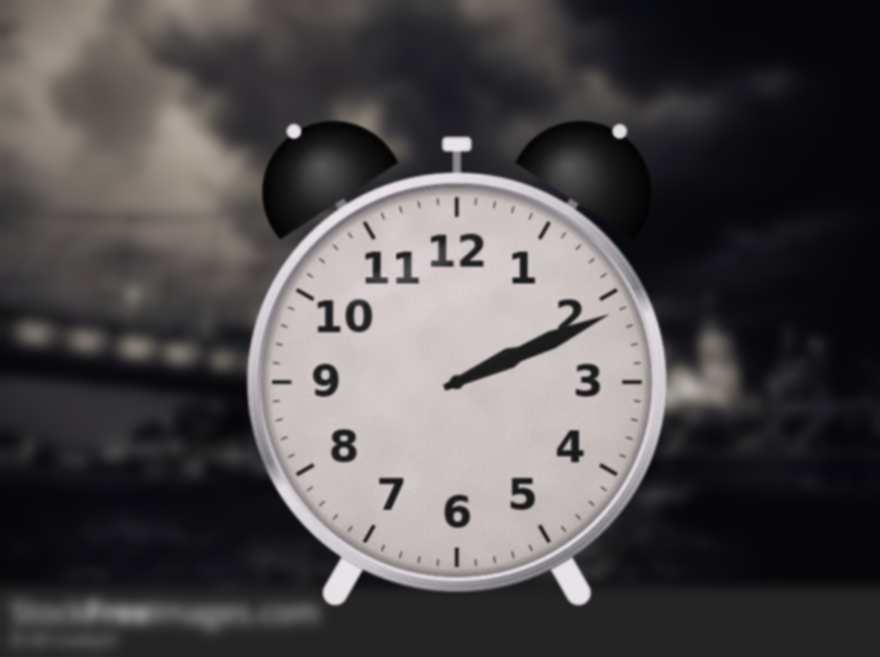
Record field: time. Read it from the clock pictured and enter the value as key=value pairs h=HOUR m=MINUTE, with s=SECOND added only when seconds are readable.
h=2 m=11
